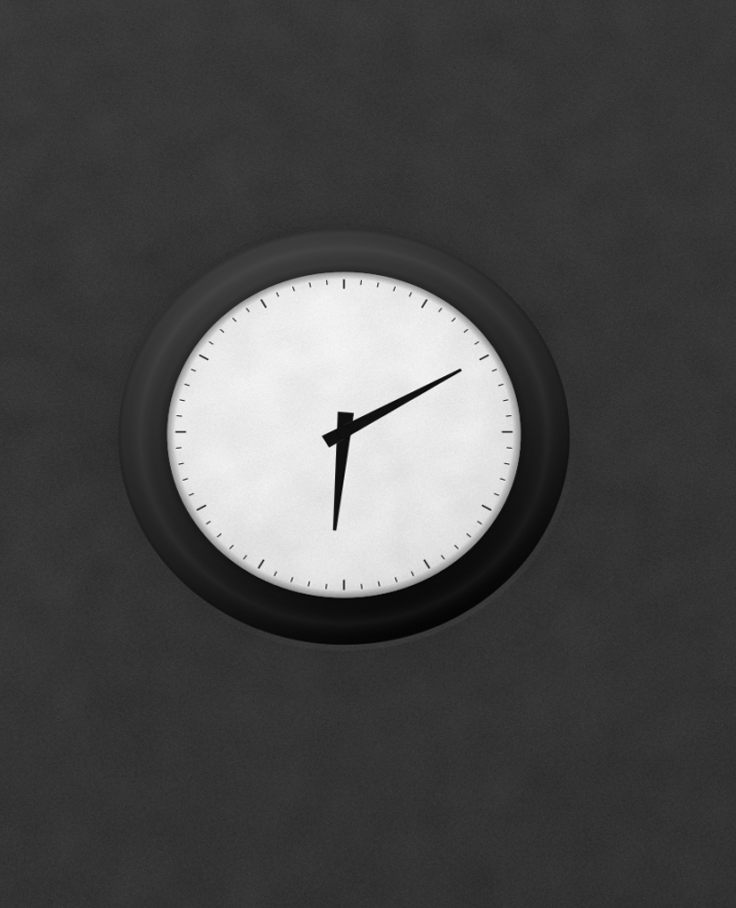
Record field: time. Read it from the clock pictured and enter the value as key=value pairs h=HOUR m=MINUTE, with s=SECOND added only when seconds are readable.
h=6 m=10
